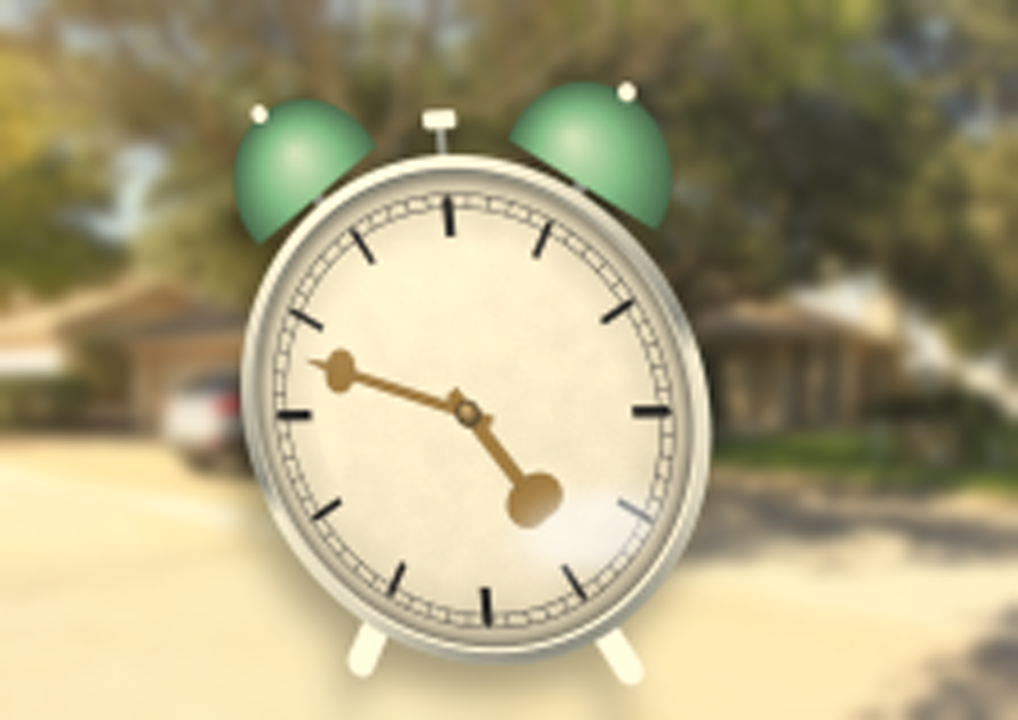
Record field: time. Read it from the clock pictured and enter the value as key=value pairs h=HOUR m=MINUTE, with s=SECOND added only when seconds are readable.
h=4 m=48
